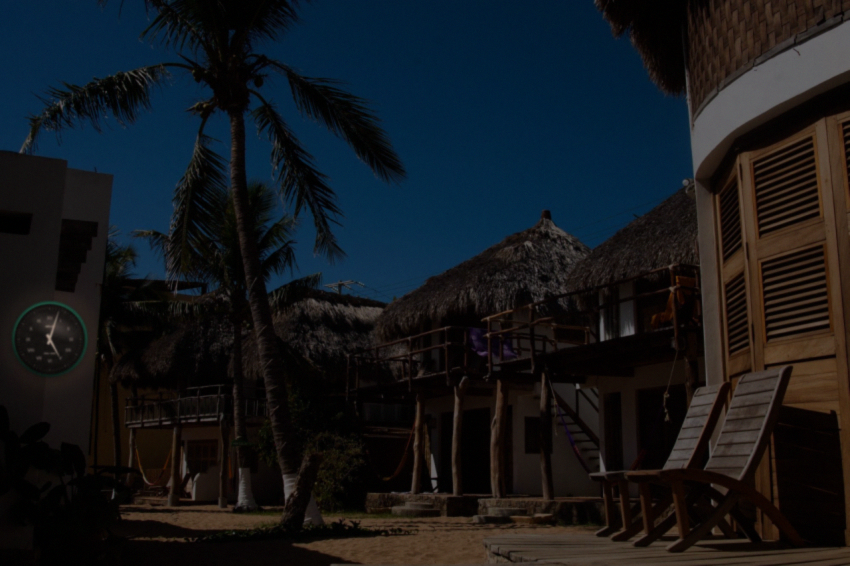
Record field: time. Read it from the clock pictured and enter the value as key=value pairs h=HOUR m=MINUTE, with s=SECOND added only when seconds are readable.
h=5 m=3
